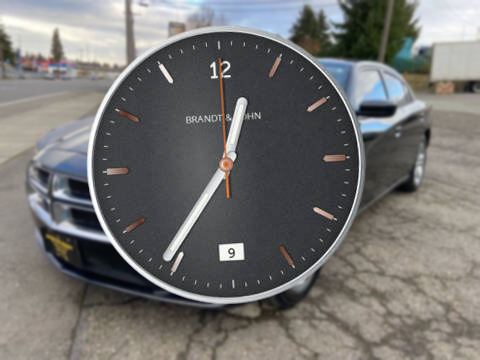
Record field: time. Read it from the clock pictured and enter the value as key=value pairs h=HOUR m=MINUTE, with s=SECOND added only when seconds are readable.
h=12 m=36 s=0
